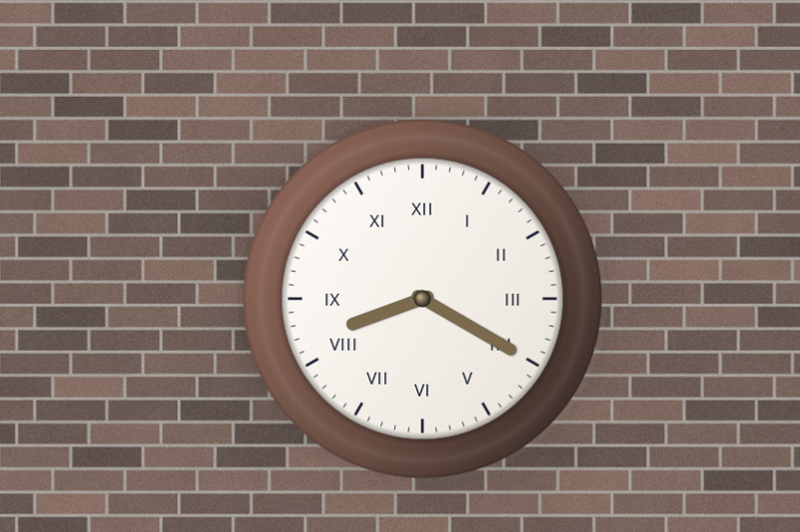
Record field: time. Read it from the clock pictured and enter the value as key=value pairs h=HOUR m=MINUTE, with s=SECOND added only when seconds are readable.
h=8 m=20
